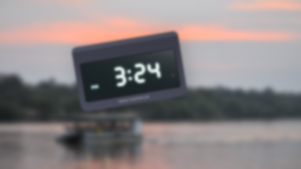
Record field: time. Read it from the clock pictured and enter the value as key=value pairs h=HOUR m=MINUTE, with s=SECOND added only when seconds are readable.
h=3 m=24
